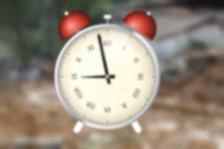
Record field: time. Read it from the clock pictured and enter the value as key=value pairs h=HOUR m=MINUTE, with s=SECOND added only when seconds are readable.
h=8 m=58
